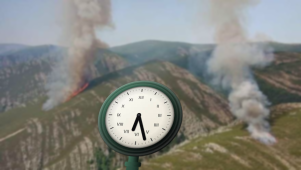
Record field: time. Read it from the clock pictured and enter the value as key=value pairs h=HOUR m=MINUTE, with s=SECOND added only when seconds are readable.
h=6 m=27
